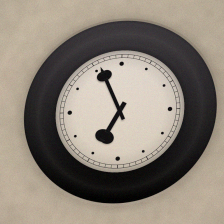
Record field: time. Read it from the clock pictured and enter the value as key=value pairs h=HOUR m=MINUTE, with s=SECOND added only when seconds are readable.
h=6 m=56
